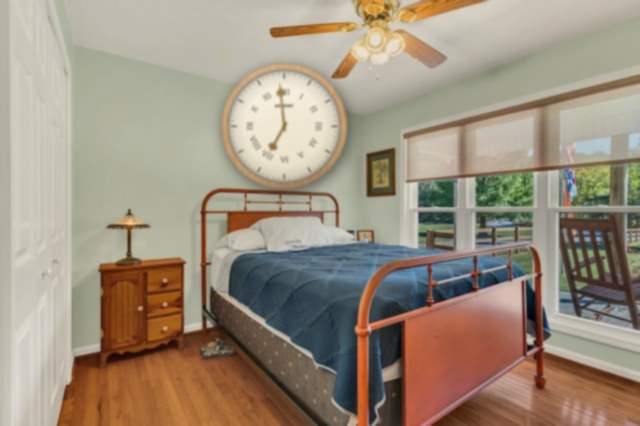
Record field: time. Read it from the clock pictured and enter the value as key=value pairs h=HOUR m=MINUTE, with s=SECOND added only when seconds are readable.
h=6 m=59
